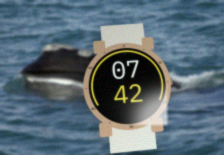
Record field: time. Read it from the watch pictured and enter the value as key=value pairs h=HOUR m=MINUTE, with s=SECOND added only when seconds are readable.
h=7 m=42
